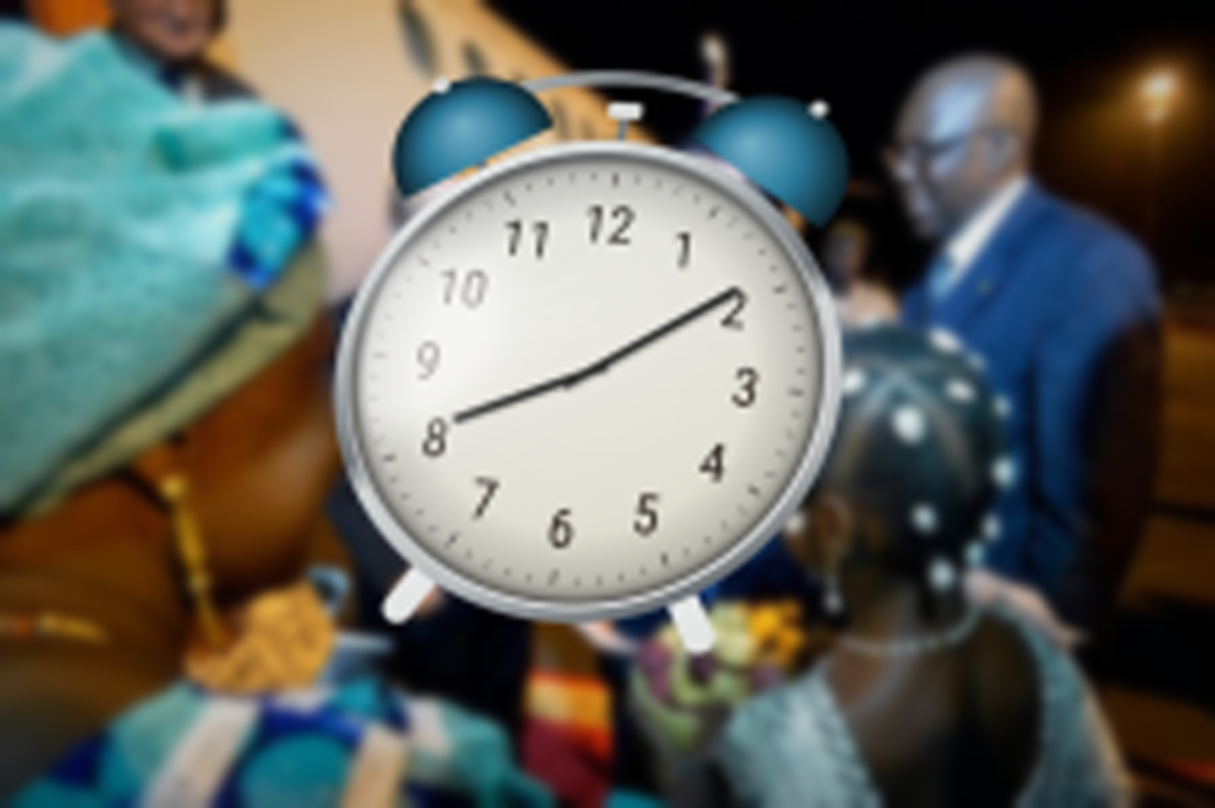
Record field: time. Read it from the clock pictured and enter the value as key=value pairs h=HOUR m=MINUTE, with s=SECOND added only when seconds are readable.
h=8 m=9
